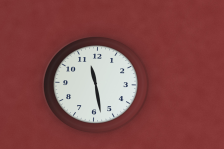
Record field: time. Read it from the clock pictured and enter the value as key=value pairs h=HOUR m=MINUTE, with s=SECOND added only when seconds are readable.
h=11 m=28
